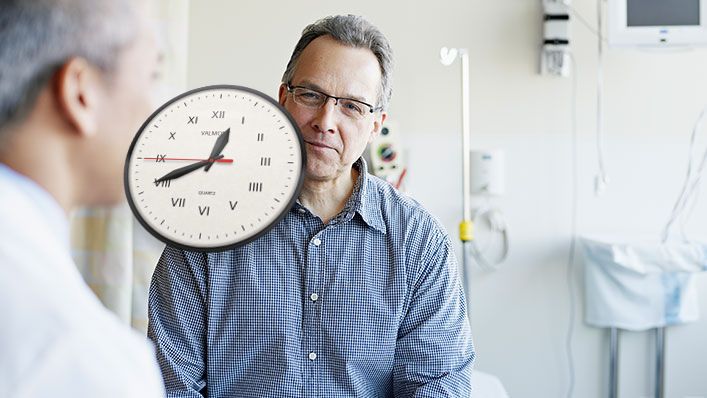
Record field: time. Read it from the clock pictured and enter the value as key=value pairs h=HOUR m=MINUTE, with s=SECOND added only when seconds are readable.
h=12 m=40 s=45
